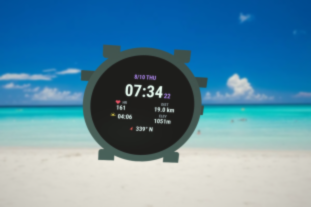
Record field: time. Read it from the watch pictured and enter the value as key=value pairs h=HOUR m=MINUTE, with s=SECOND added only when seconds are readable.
h=7 m=34
